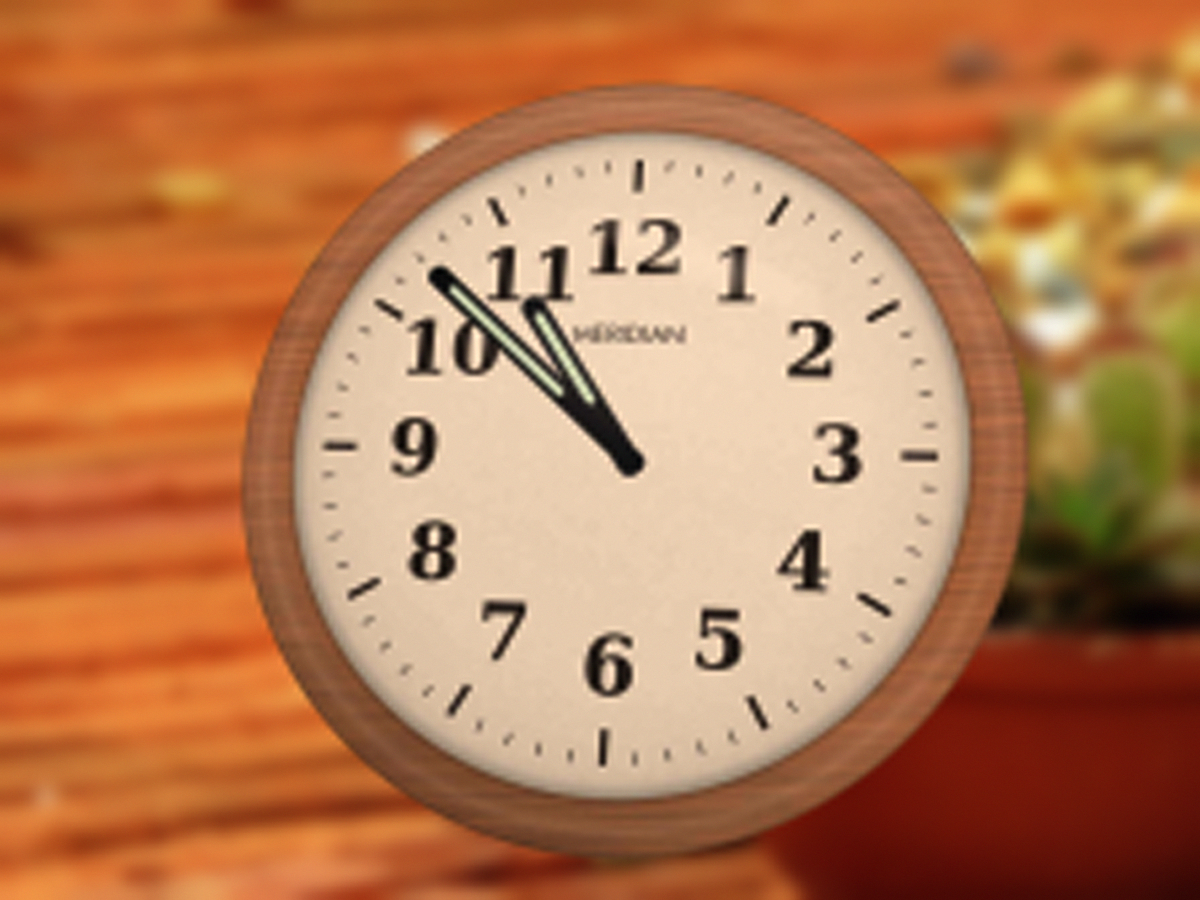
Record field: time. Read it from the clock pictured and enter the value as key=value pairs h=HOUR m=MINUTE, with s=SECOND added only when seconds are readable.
h=10 m=52
